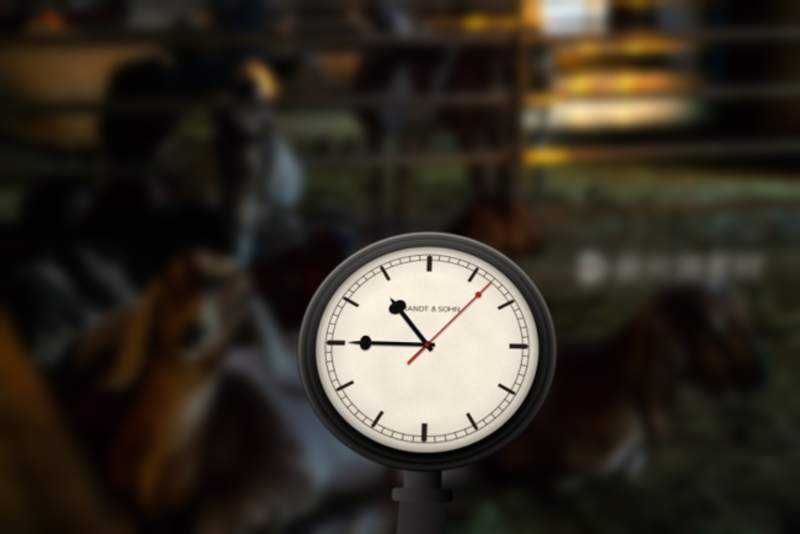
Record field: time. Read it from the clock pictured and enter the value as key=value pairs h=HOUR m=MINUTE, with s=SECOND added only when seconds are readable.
h=10 m=45 s=7
